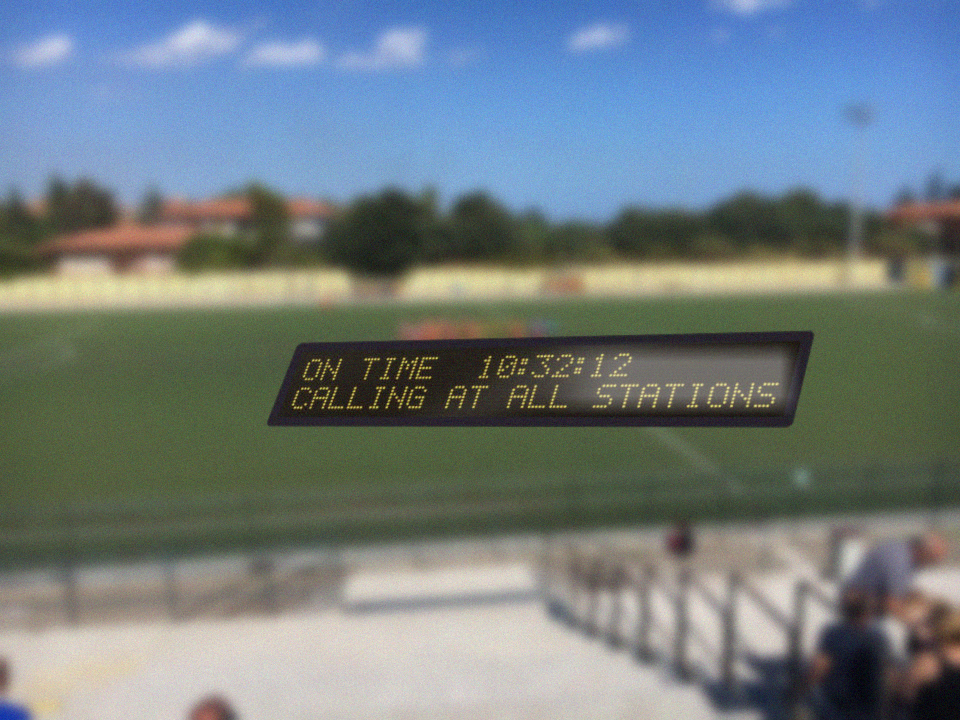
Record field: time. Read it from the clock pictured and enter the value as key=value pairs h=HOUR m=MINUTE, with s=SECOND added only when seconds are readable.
h=10 m=32 s=12
